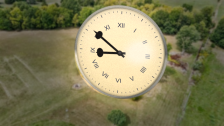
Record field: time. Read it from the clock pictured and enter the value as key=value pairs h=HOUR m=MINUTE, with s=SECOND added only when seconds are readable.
h=8 m=51
